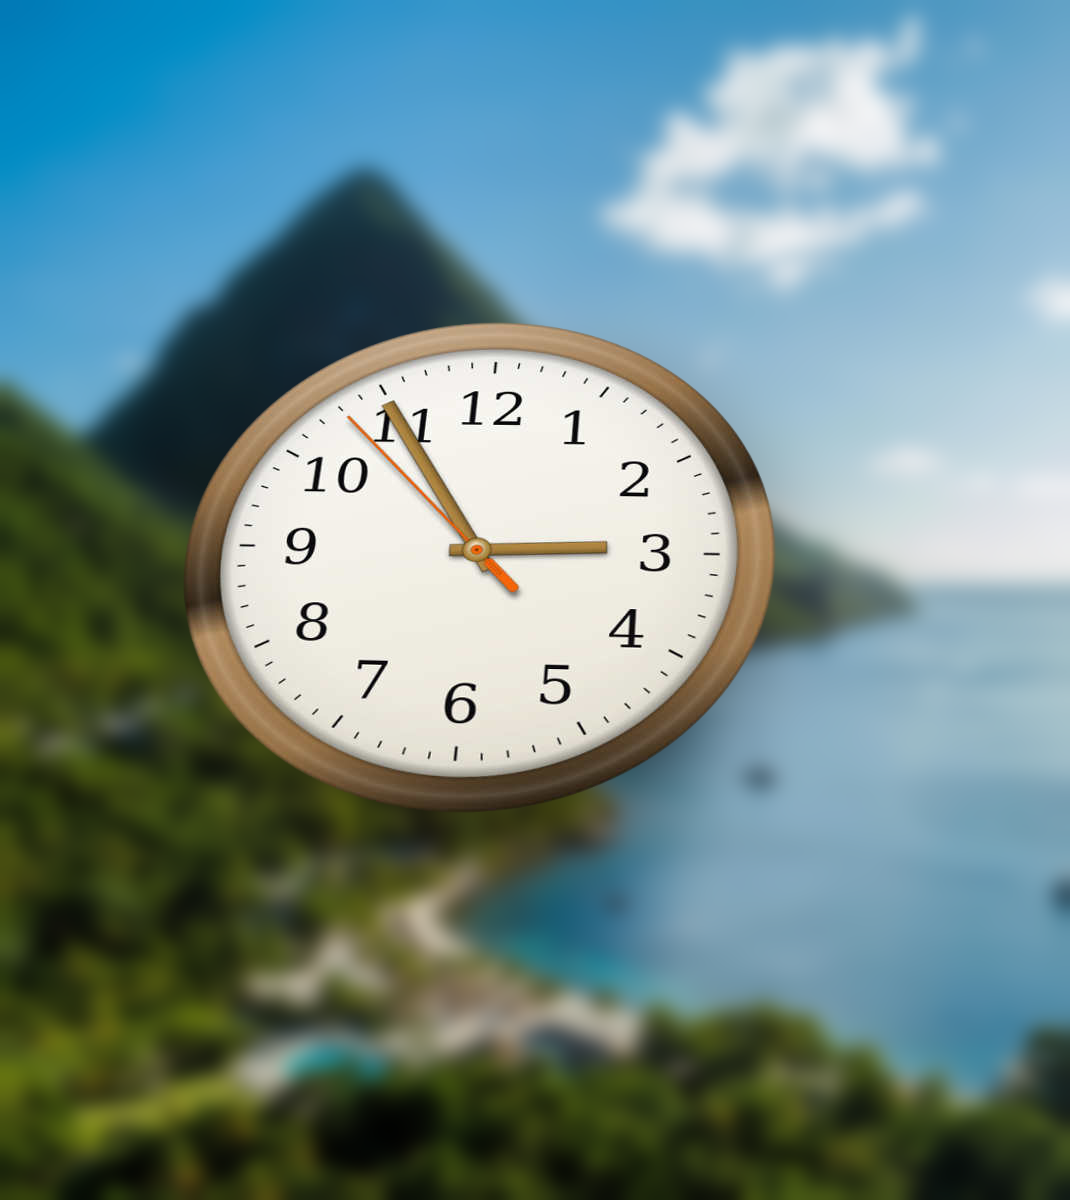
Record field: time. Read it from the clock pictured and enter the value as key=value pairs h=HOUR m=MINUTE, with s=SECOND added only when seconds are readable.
h=2 m=54 s=53
